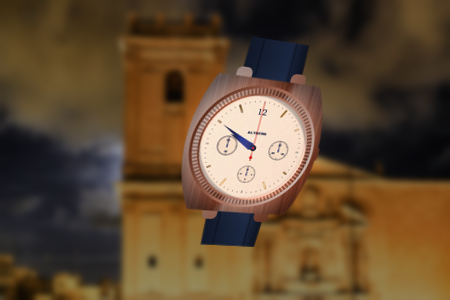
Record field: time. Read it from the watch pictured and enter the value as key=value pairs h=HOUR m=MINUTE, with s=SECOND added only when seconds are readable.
h=9 m=50
